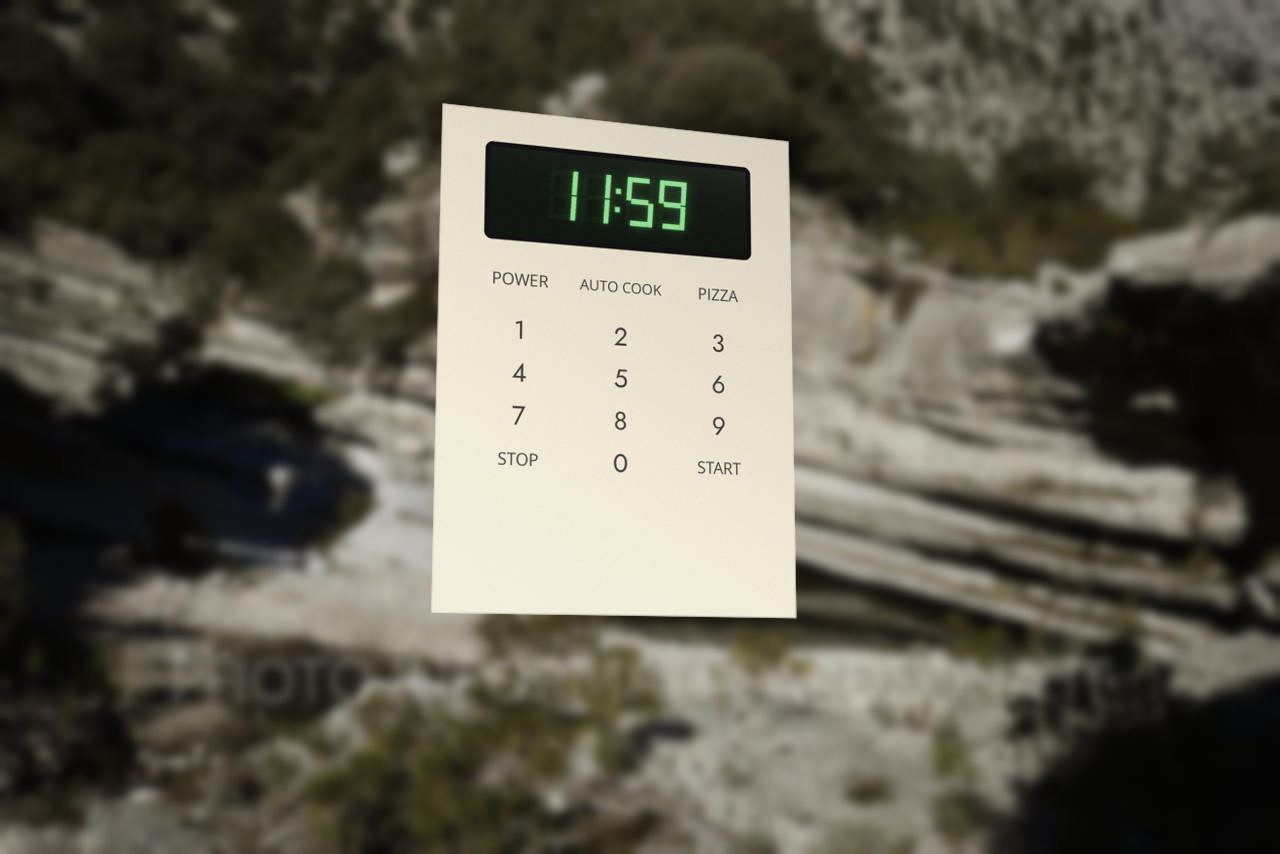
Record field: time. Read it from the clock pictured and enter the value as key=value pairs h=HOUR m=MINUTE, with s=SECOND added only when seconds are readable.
h=11 m=59
